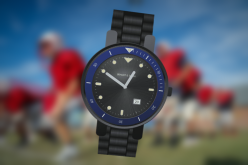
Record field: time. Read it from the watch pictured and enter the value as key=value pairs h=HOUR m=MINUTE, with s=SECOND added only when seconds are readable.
h=12 m=50
